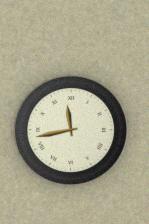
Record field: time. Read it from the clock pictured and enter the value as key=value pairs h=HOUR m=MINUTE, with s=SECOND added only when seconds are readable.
h=11 m=43
